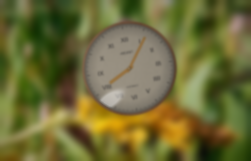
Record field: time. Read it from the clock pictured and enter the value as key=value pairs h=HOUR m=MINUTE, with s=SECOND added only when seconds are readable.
h=8 m=6
